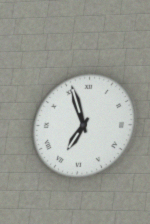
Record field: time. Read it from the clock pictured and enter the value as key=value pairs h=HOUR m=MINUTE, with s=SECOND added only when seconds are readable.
h=6 m=56
